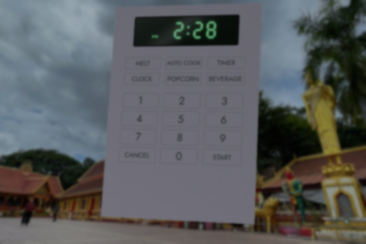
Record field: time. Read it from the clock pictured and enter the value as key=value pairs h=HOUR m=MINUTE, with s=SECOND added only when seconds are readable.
h=2 m=28
